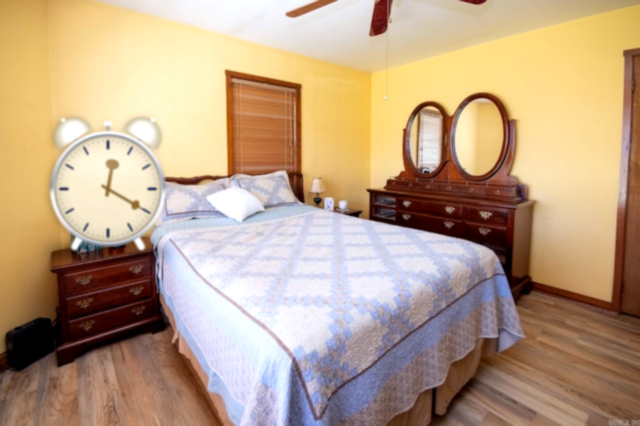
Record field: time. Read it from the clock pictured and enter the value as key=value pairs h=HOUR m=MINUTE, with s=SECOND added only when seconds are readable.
h=12 m=20
